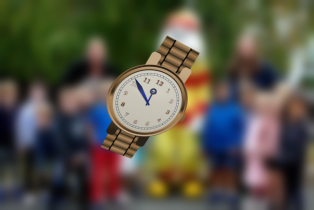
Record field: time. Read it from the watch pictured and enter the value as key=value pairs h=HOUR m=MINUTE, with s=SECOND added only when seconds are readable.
h=11 m=51
